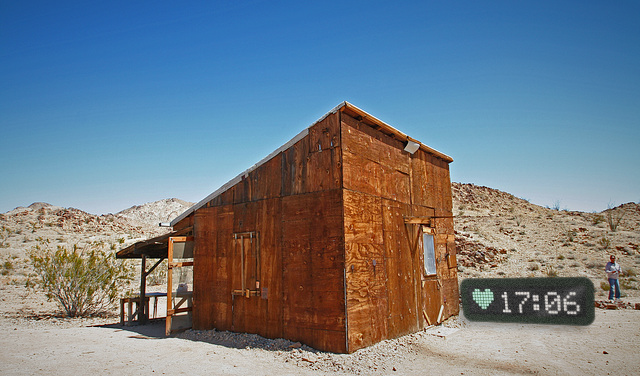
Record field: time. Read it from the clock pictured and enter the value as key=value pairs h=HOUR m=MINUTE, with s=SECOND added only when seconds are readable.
h=17 m=6
